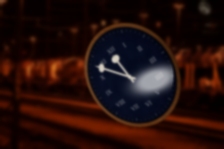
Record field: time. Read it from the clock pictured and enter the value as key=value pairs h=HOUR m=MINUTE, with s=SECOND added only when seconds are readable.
h=11 m=53
